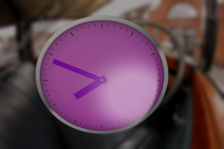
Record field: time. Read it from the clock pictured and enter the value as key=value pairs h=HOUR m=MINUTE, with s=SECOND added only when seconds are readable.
h=7 m=49
